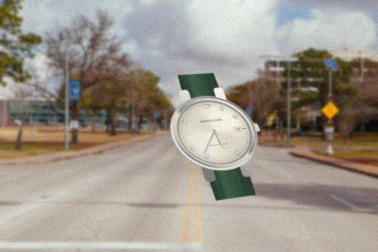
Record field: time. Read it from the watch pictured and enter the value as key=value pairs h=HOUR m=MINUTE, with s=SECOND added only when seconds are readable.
h=5 m=36
